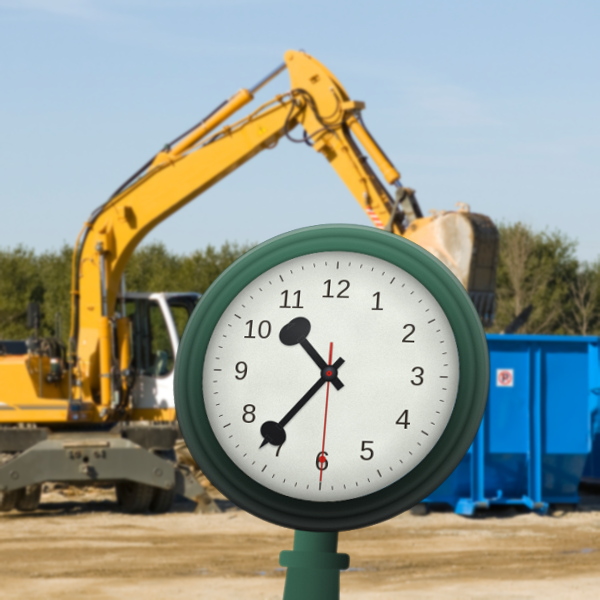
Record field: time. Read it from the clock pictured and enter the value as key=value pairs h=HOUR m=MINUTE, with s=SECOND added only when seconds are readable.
h=10 m=36 s=30
